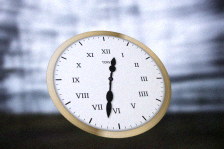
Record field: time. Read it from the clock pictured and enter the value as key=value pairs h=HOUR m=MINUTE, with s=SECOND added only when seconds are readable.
h=12 m=32
